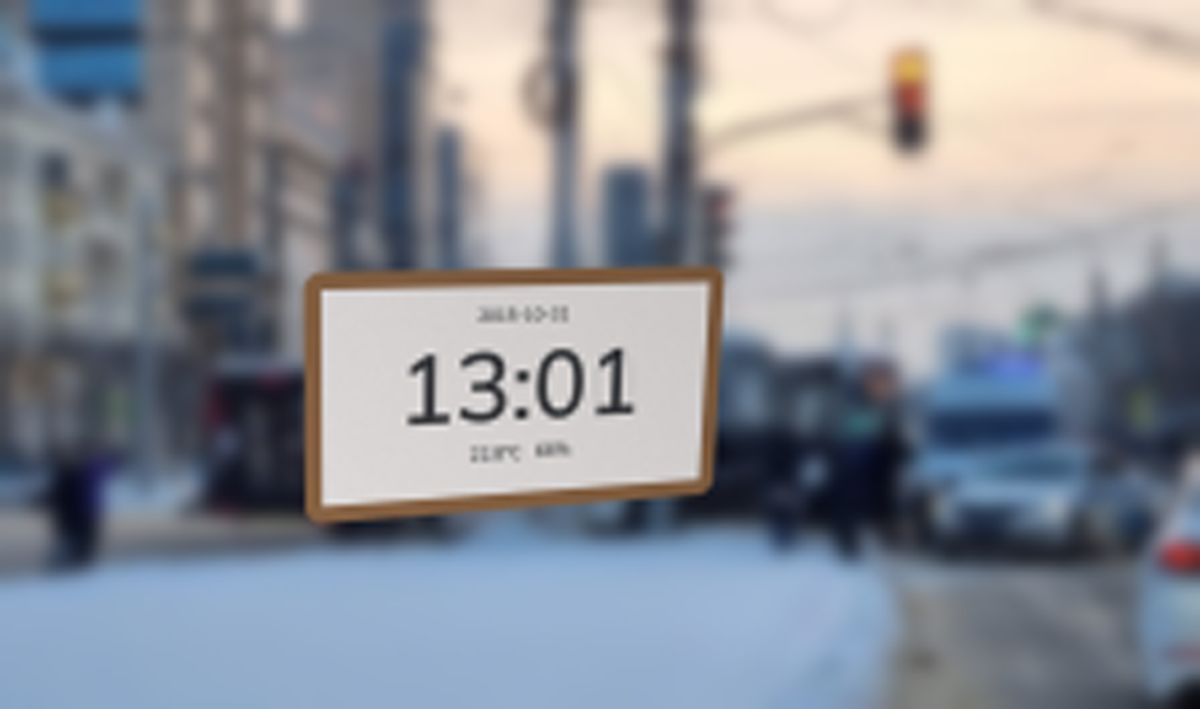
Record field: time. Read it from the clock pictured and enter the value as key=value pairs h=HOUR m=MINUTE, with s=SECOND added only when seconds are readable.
h=13 m=1
